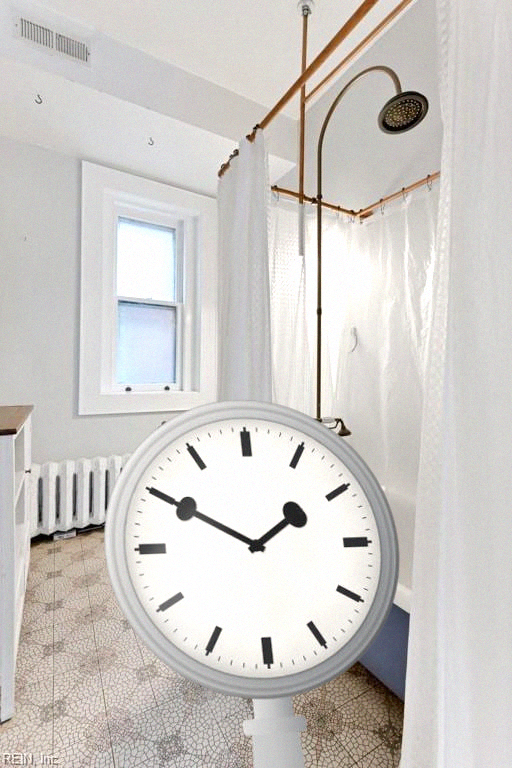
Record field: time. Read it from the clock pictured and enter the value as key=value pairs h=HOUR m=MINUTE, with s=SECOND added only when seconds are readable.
h=1 m=50
